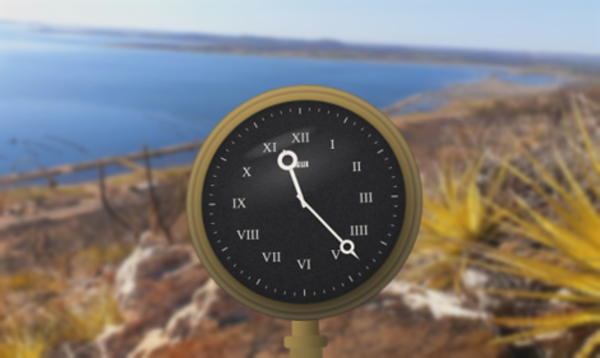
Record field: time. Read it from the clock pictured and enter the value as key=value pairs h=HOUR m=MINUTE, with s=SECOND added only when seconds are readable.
h=11 m=23
